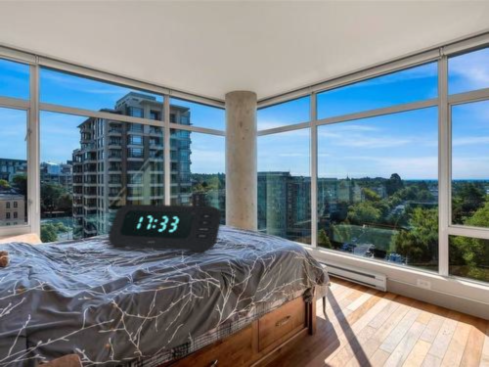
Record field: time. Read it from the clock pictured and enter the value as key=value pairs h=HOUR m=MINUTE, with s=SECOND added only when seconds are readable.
h=17 m=33
